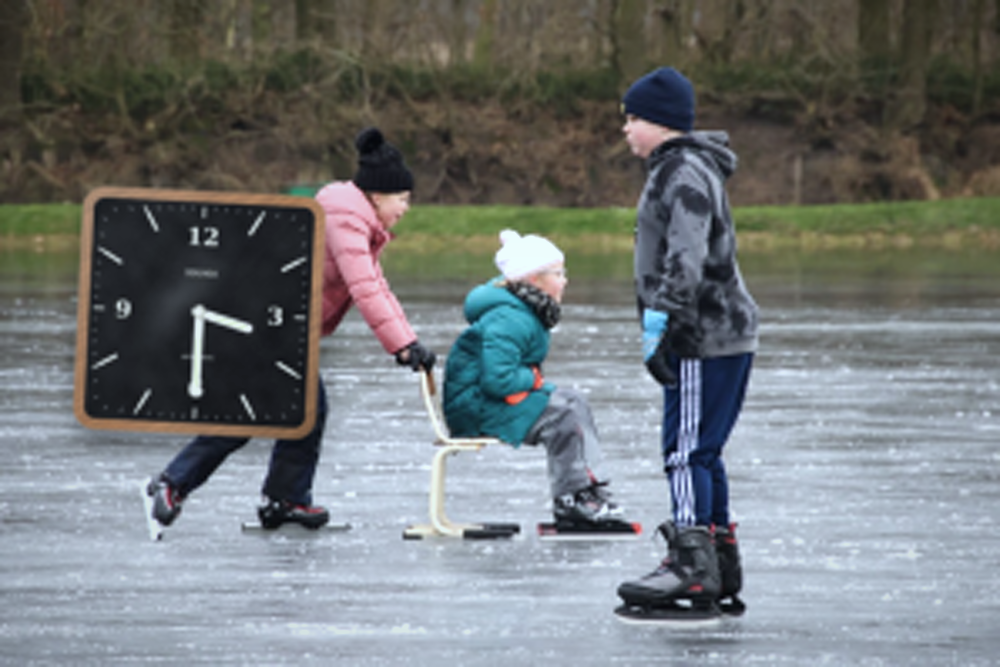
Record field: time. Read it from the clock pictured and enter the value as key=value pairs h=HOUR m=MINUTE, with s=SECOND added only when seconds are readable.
h=3 m=30
